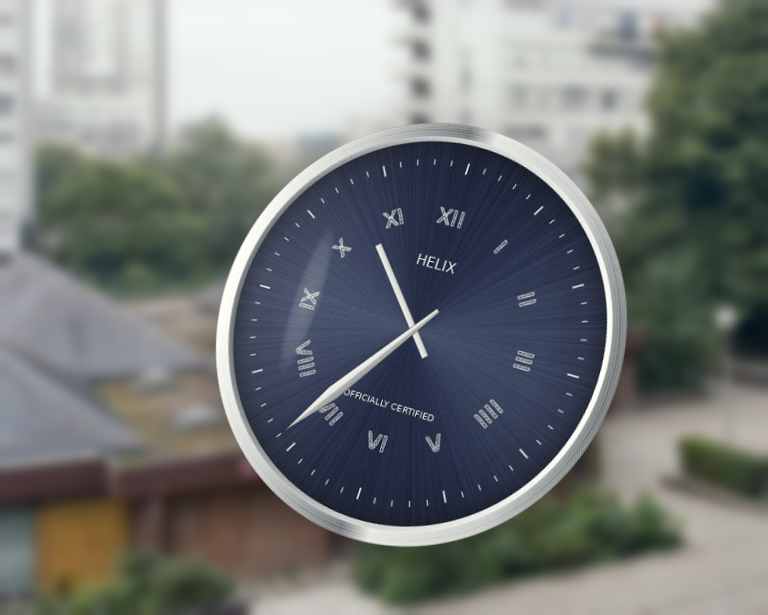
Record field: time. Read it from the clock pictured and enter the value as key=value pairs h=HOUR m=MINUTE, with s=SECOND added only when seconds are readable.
h=10 m=36
